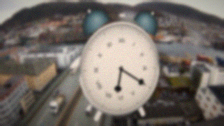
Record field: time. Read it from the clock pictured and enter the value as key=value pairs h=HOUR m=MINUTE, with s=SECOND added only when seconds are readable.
h=6 m=20
